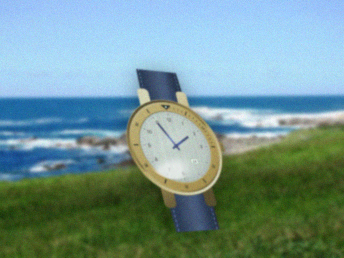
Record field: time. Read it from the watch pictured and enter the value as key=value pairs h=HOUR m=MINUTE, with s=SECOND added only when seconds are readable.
h=1 m=55
